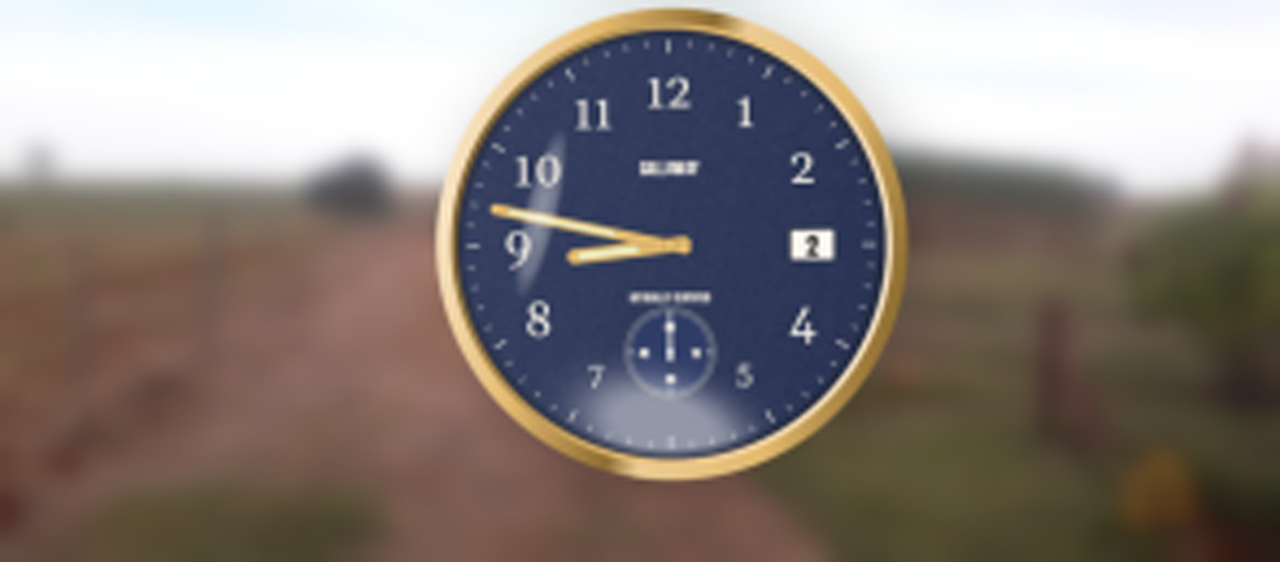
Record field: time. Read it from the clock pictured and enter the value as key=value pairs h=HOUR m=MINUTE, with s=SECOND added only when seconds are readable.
h=8 m=47
